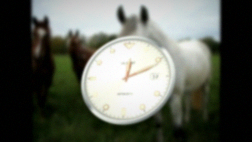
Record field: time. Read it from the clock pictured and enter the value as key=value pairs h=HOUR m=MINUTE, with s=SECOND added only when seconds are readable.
h=12 m=11
